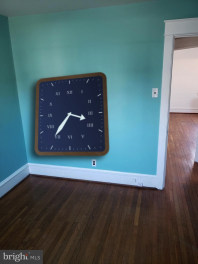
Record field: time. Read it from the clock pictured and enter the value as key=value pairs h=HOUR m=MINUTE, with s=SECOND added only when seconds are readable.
h=3 m=36
